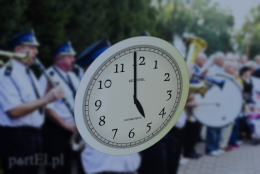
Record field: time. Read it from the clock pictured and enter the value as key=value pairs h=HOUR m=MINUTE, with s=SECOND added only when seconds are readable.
h=4 m=59
